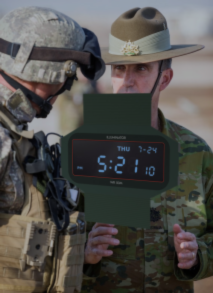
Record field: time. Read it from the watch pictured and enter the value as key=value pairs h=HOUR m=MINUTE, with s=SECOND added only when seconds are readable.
h=5 m=21
